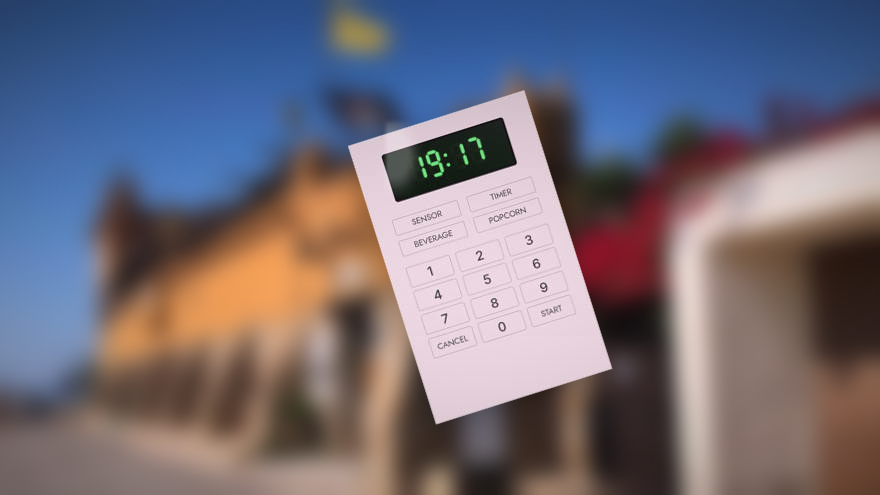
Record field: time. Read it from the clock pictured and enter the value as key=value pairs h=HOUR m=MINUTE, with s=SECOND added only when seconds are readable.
h=19 m=17
